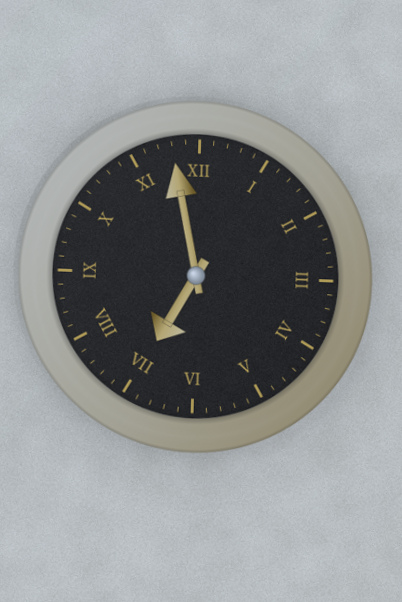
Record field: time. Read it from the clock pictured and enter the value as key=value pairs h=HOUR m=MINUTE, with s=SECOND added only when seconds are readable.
h=6 m=58
